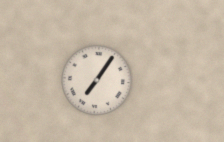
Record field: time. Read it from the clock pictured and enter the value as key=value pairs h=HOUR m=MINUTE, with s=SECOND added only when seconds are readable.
h=7 m=5
